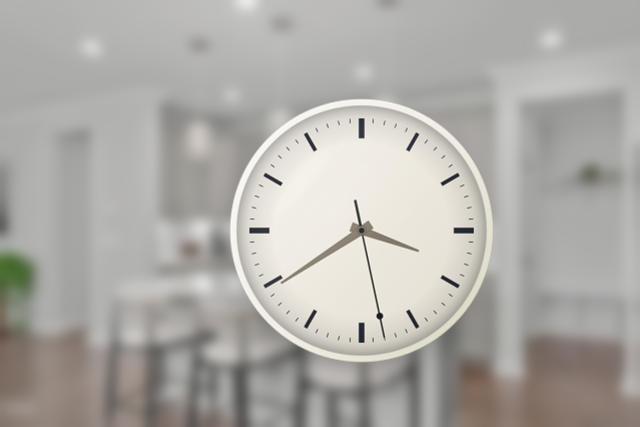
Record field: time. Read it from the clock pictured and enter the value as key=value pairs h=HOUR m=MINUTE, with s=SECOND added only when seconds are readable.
h=3 m=39 s=28
